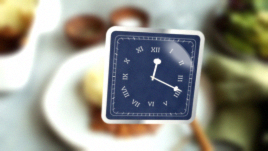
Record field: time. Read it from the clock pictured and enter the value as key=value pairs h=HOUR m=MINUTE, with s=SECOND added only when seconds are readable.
h=12 m=19
